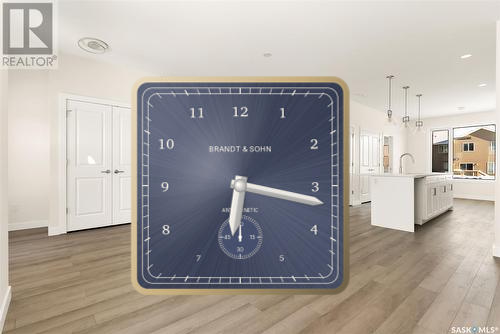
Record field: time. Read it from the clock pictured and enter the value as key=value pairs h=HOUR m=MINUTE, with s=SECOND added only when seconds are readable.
h=6 m=17
